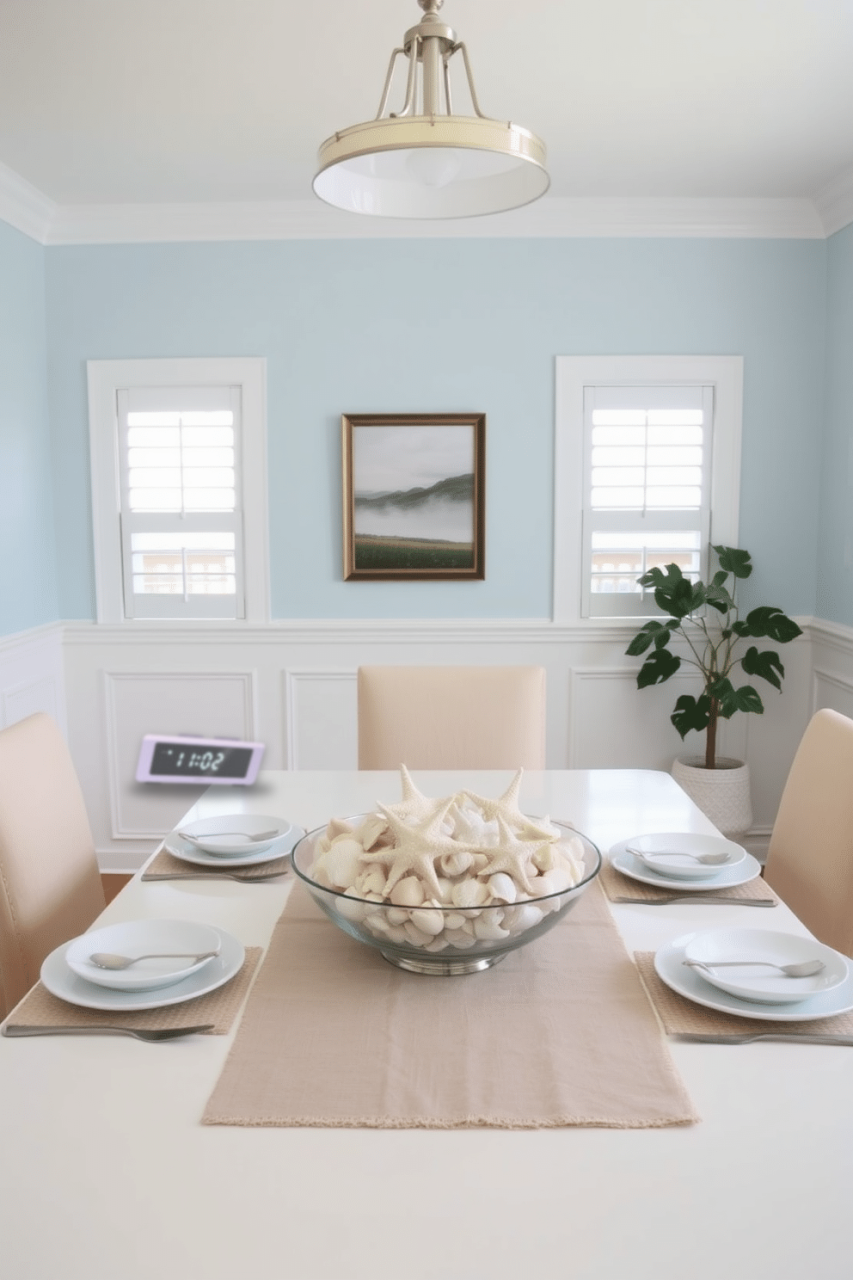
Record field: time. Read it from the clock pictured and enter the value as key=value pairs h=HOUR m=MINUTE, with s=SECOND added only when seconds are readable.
h=11 m=2
